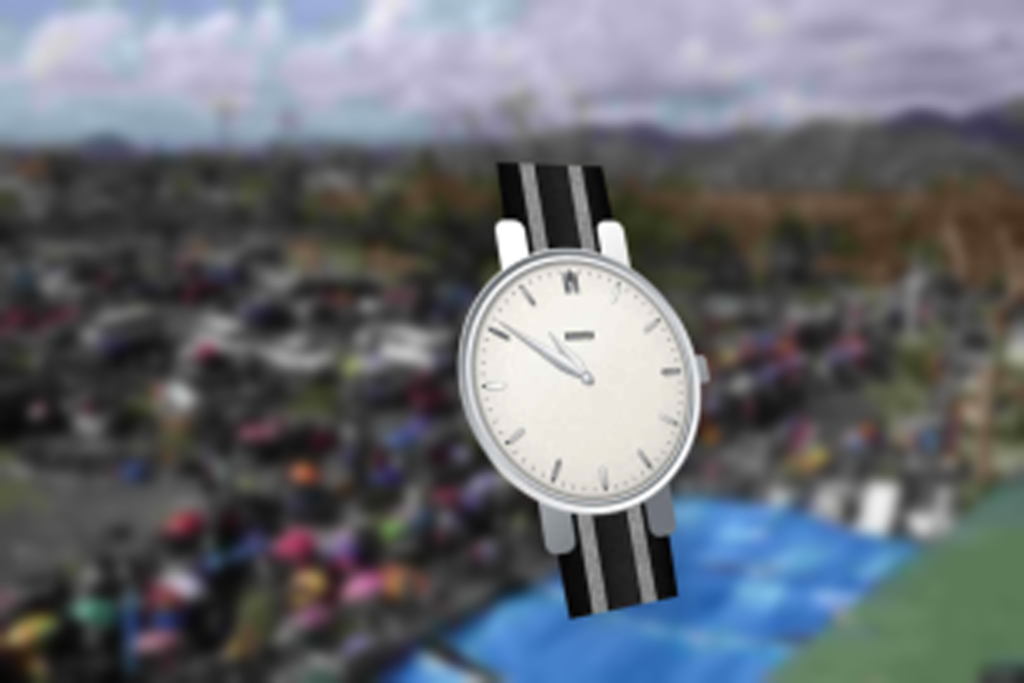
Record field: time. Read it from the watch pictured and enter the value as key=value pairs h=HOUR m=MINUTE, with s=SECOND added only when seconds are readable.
h=10 m=51
